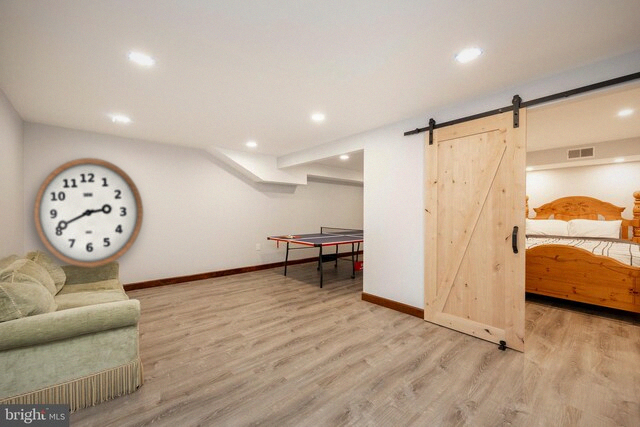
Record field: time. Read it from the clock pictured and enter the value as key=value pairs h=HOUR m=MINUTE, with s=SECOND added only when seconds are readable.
h=2 m=41
